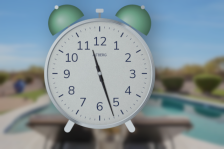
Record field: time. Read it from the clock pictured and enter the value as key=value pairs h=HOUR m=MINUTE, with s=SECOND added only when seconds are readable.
h=11 m=27
